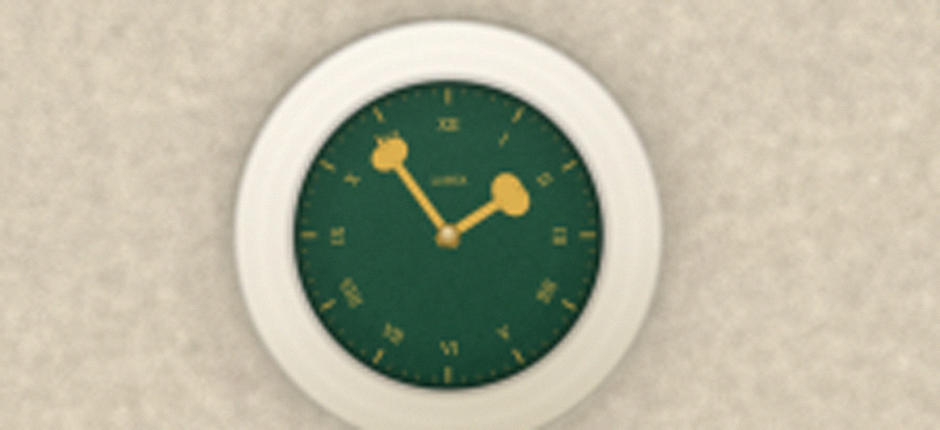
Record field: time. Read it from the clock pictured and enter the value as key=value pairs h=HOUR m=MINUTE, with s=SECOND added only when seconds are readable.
h=1 m=54
